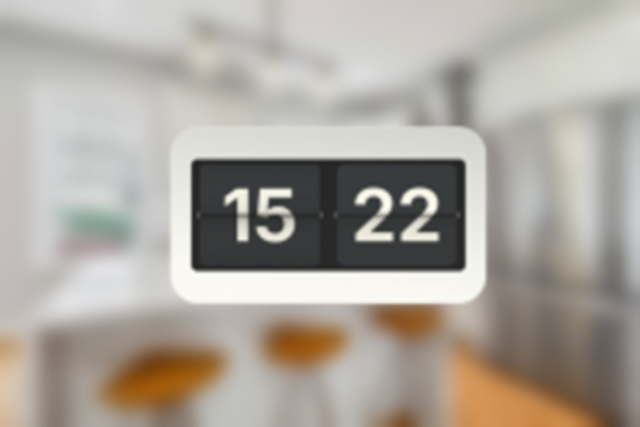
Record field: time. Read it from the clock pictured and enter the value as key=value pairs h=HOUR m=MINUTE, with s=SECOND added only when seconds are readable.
h=15 m=22
